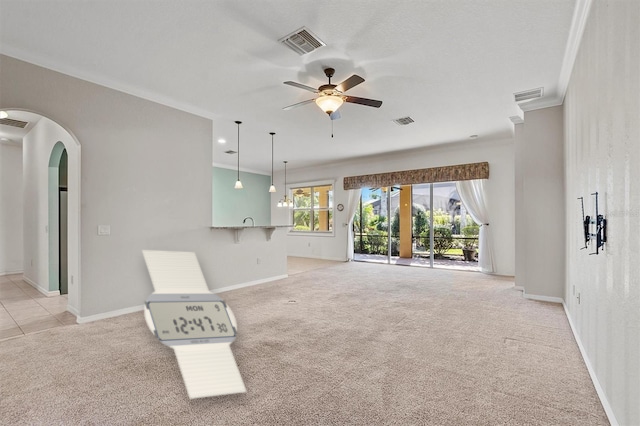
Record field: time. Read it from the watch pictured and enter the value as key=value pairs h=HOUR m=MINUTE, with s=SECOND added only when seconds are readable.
h=12 m=47 s=30
